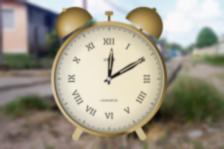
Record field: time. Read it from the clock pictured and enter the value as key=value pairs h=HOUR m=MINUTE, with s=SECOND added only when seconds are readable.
h=12 m=10
